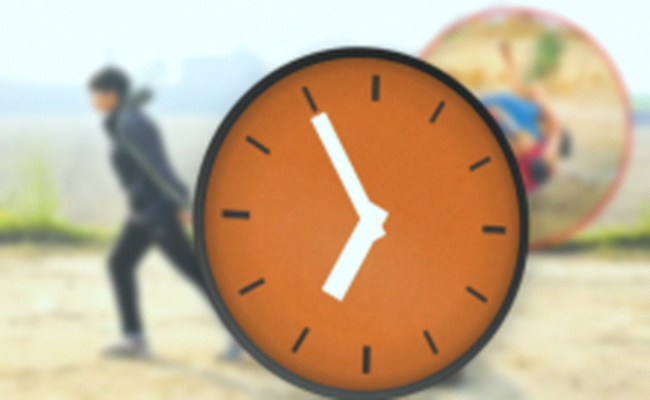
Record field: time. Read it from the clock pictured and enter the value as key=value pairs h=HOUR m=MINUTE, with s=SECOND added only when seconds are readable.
h=6 m=55
